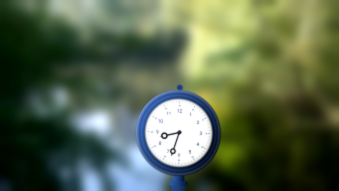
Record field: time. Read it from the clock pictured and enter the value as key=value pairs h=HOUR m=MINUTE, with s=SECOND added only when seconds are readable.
h=8 m=33
